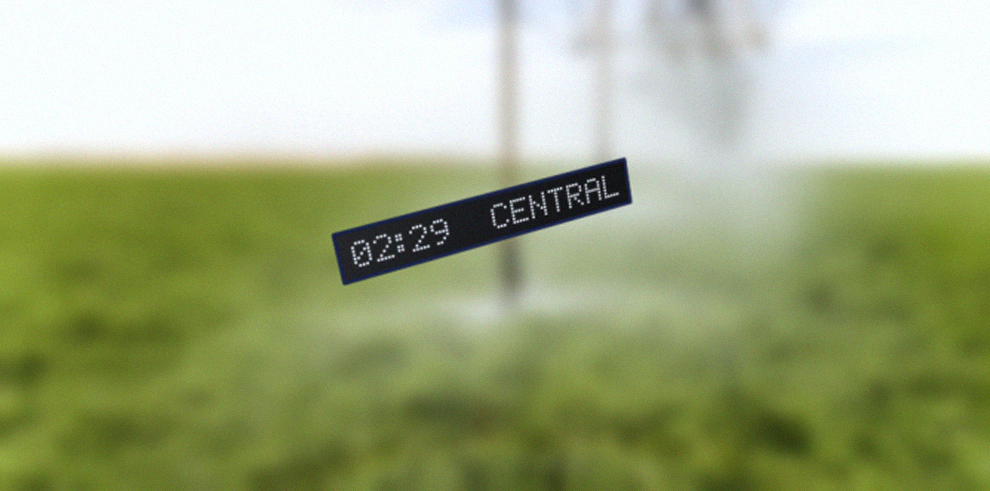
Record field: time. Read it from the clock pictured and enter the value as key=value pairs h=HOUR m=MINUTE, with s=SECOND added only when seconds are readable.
h=2 m=29
